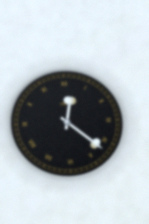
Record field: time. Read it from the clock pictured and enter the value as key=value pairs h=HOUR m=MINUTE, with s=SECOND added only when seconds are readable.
h=12 m=22
